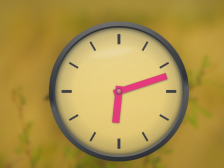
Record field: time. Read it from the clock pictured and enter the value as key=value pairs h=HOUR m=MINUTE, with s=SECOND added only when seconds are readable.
h=6 m=12
